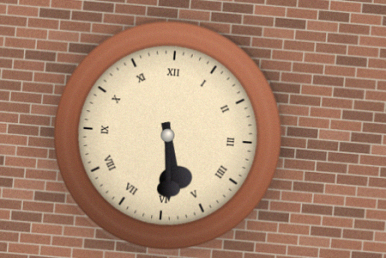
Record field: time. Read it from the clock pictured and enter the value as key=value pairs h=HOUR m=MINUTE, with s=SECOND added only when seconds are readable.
h=5 m=29
